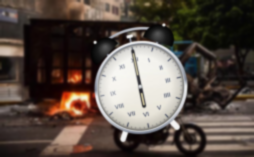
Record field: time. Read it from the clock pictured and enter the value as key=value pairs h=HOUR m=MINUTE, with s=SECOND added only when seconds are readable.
h=6 m=0
